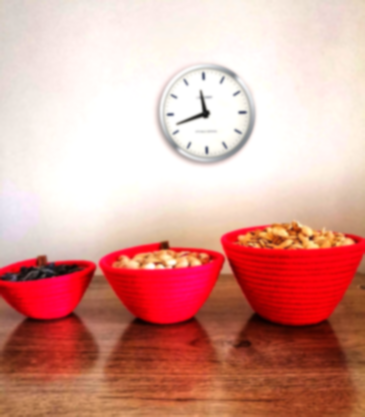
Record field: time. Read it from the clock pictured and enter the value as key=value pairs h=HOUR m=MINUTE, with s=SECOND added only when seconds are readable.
h=11 m=42
